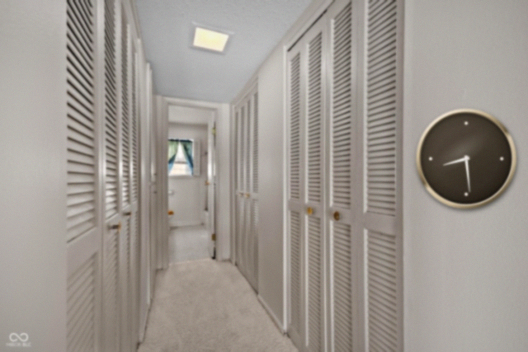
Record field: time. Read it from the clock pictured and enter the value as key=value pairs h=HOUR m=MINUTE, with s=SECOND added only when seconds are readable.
h=8 m=29
